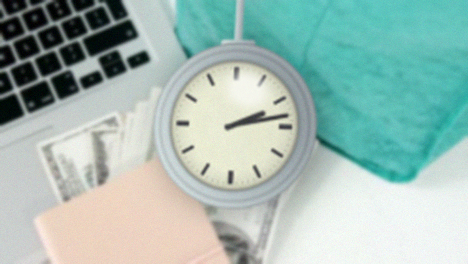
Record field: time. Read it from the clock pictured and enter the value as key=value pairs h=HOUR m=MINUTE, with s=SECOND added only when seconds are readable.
h=2 m=13
